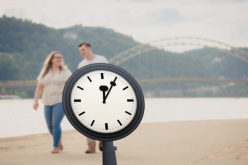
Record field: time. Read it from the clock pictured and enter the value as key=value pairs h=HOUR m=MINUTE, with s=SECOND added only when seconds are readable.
h=12 m=5
